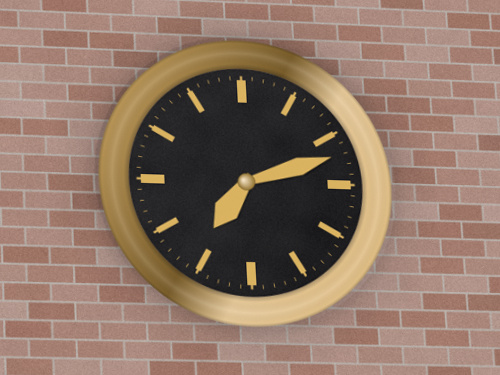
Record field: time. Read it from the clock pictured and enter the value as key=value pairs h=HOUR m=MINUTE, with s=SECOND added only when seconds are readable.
h=7 m=12
